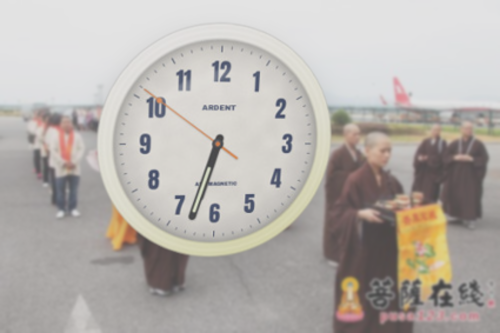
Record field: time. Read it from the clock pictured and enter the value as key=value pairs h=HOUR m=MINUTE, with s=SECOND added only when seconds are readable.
h=6 m=32 s=51
